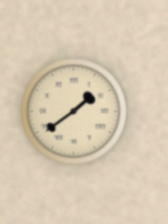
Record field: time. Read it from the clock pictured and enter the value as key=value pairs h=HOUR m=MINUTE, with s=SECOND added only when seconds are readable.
h=1 m=39
